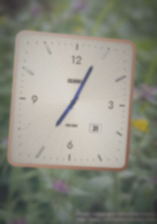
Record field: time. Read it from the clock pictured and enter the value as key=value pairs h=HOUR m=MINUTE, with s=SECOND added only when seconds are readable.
h=7 m=4
